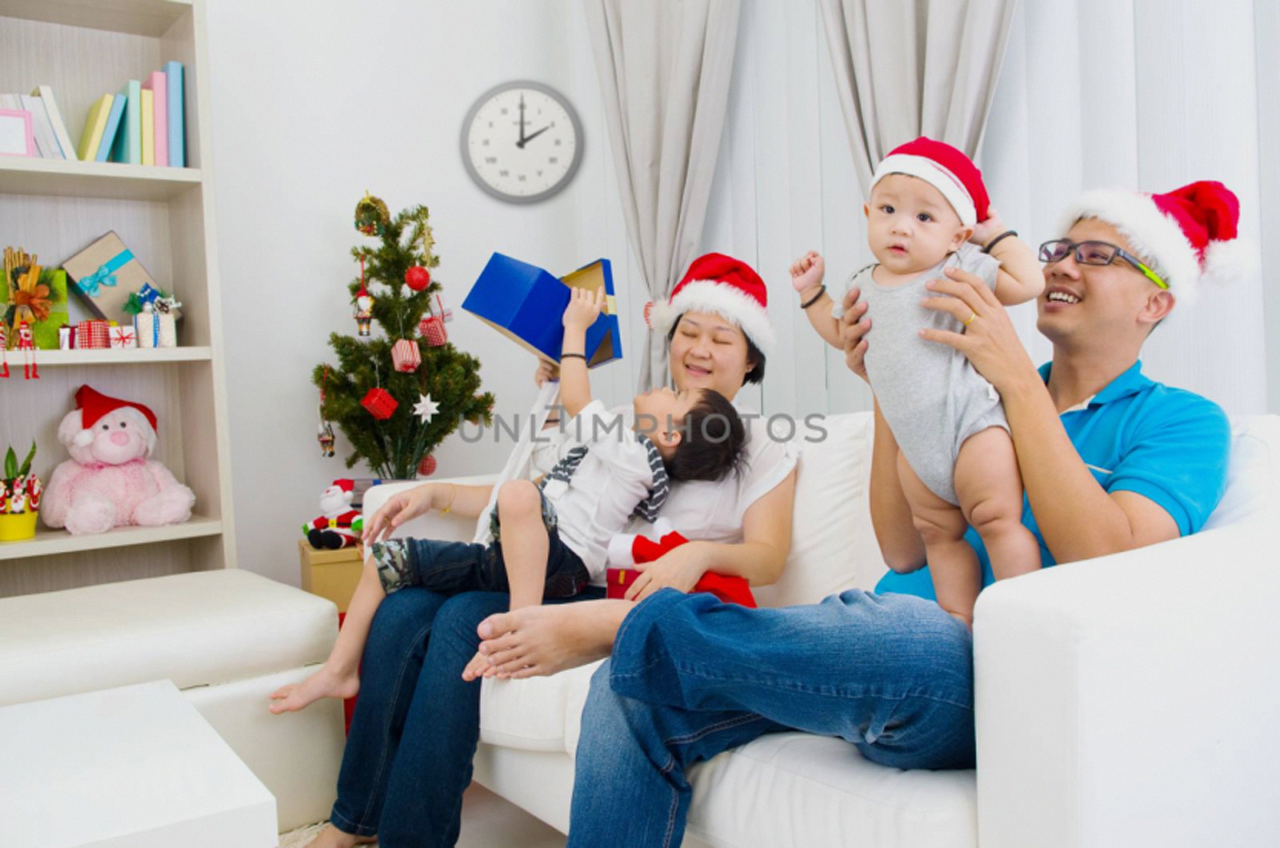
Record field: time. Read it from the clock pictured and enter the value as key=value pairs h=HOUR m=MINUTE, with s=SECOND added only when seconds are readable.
h=2 m=0
